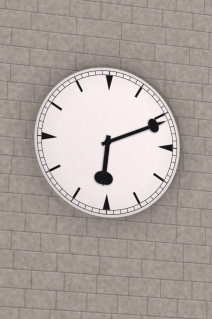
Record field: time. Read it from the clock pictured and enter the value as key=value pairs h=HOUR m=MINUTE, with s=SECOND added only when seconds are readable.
h=6 m=11
